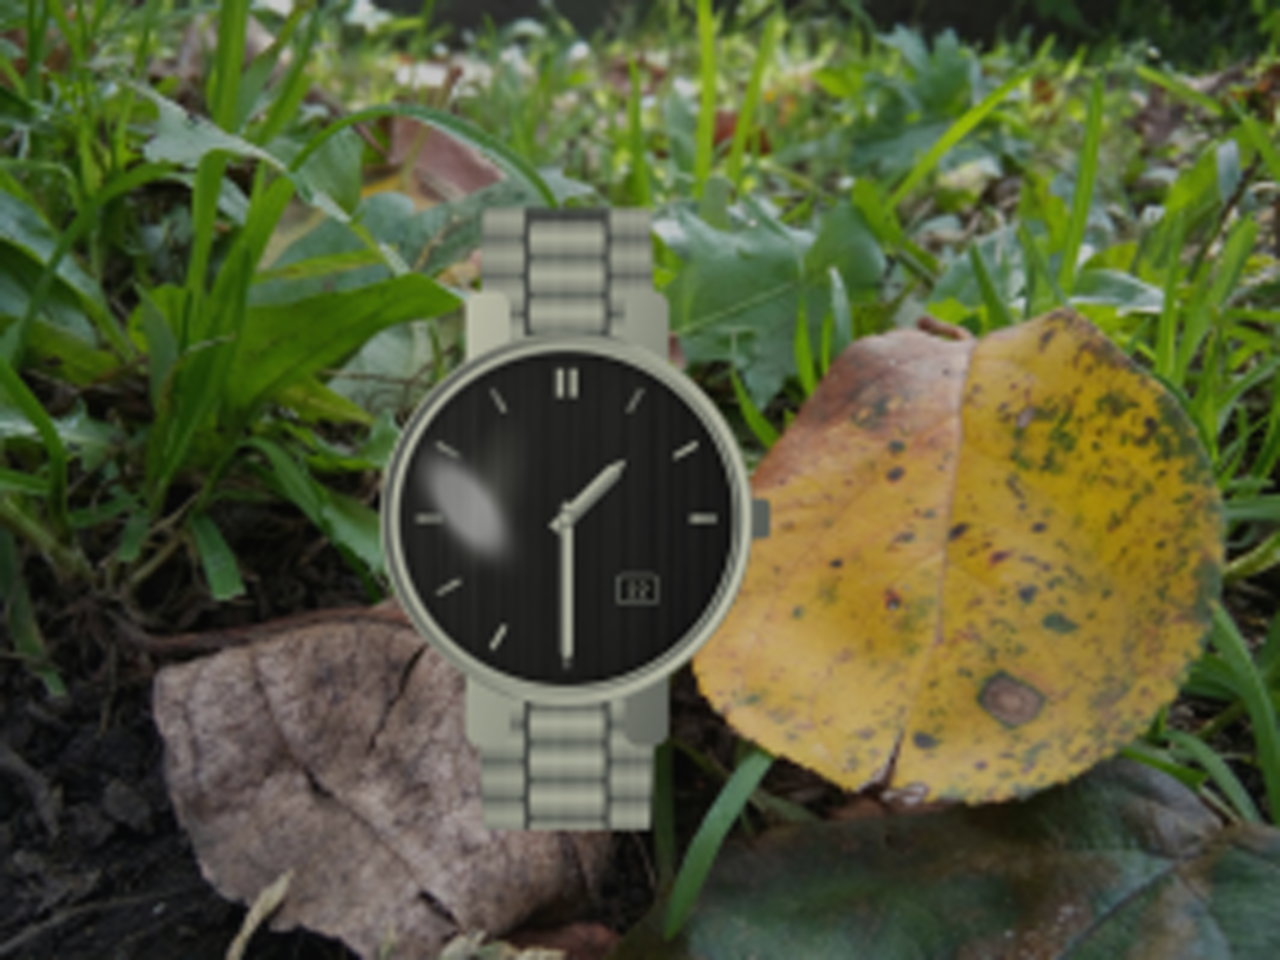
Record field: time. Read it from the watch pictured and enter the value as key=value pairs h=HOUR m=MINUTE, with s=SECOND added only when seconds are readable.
h=1 m=30
